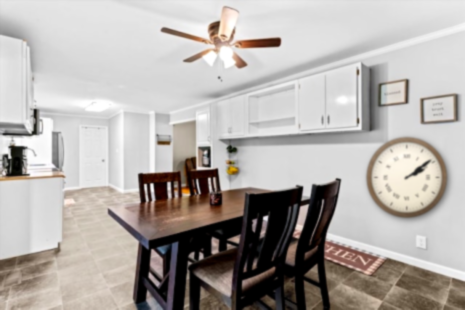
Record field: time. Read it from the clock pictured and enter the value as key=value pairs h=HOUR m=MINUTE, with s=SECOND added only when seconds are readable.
h=2 m=9
